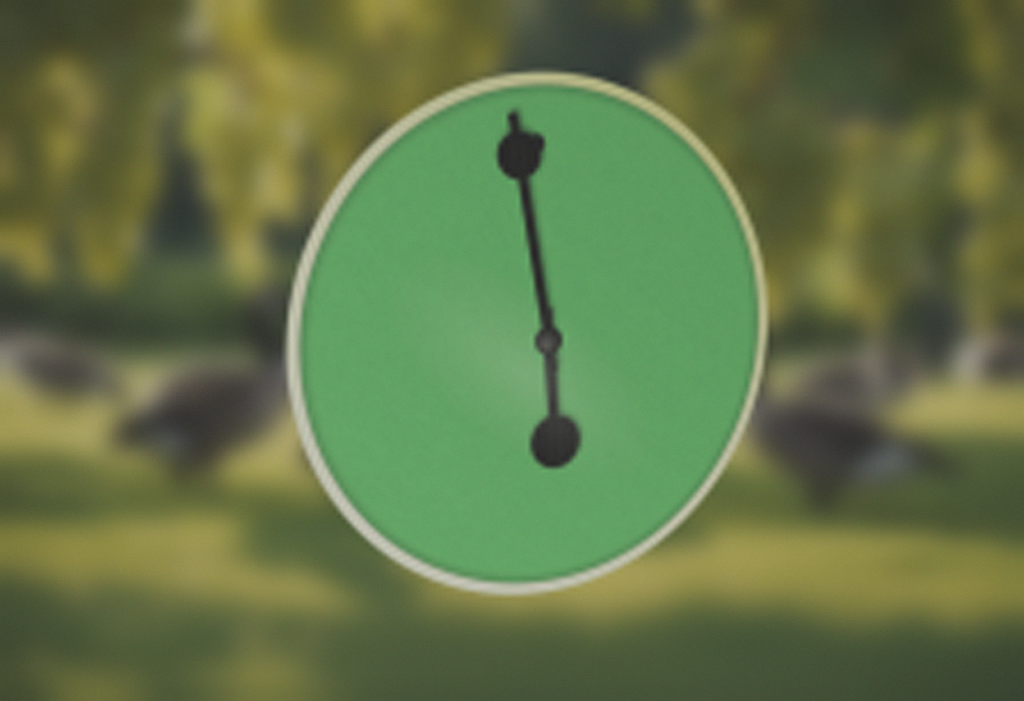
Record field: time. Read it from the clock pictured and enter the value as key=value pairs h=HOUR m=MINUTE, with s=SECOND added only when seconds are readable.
h=5 m=59
